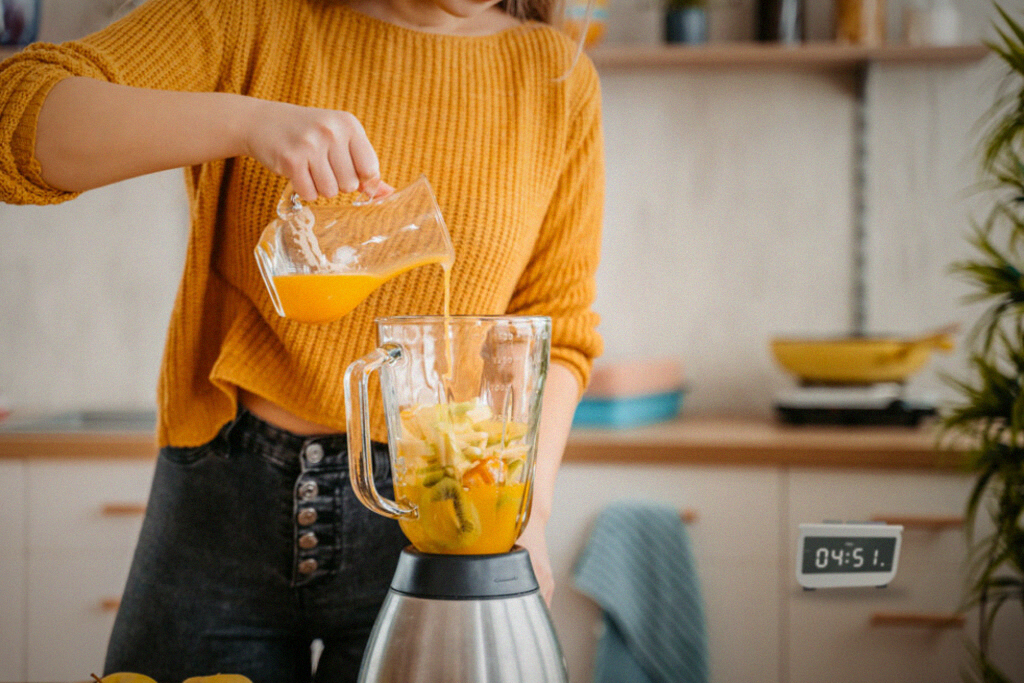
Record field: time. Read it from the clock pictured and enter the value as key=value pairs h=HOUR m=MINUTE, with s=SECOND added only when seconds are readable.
h=4 m=51
